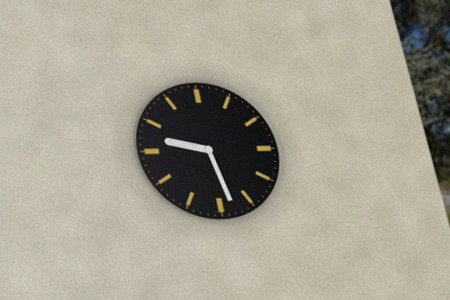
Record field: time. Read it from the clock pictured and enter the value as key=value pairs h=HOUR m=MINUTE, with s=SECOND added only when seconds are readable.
h=9 m=28
